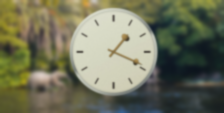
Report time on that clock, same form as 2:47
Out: 1:19
